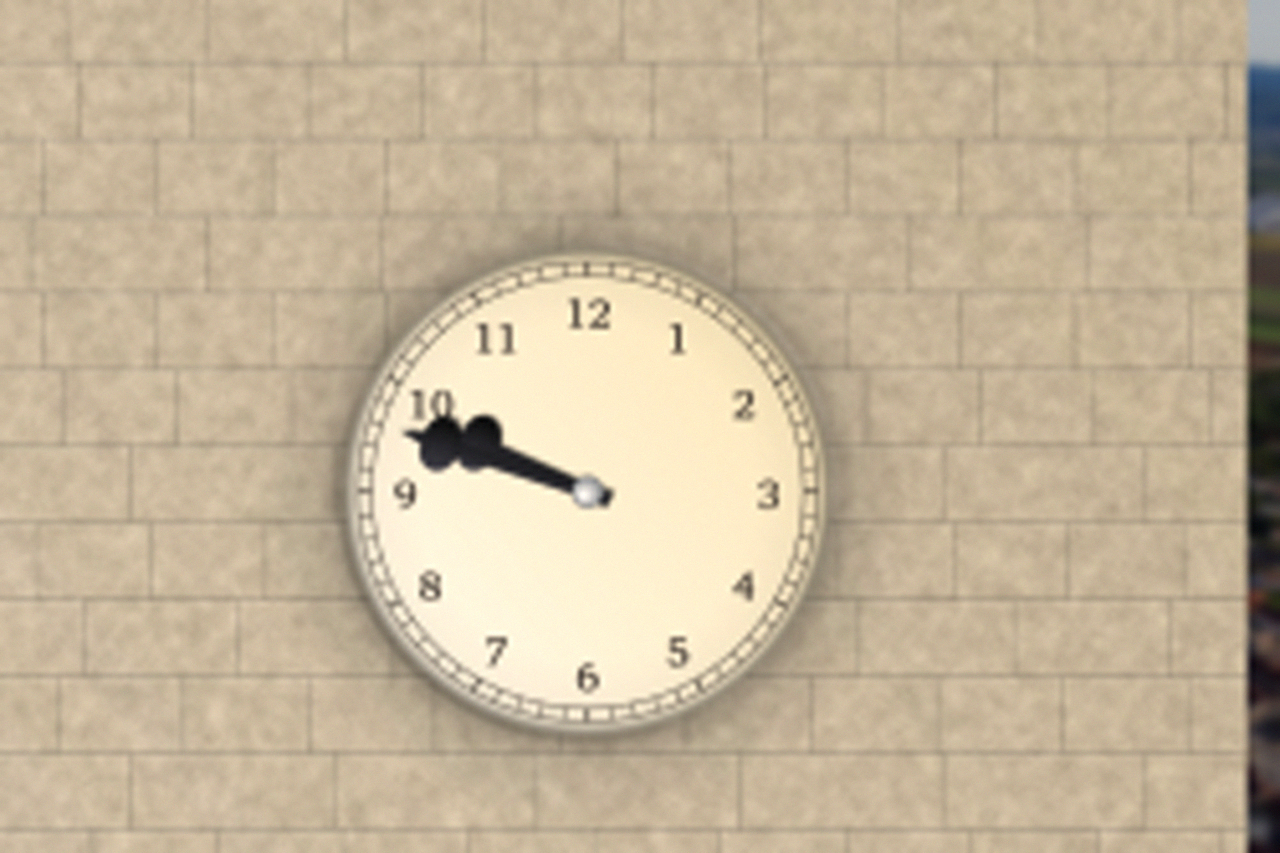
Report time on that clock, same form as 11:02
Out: 9:48
